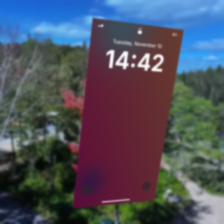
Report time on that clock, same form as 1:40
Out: 14:42
